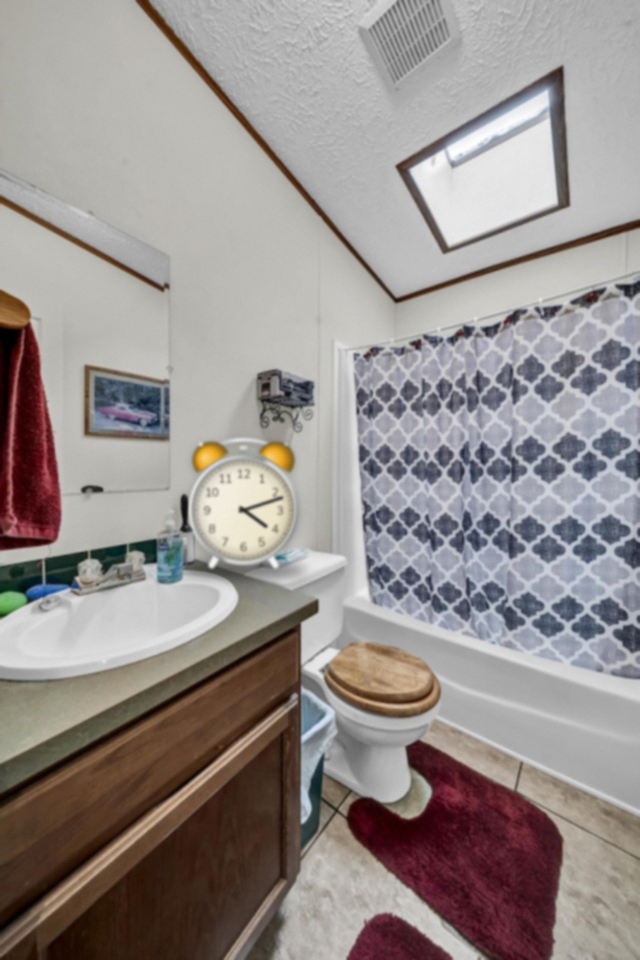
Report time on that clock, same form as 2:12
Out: 4:12
